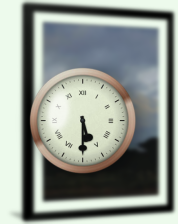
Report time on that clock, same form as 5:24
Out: 5:30
